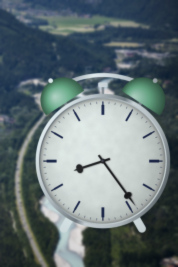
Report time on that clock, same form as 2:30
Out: 8:24
